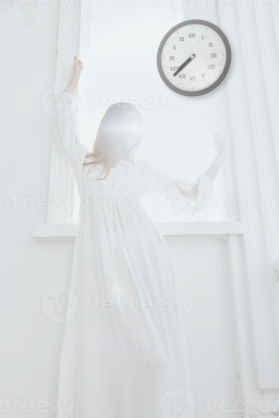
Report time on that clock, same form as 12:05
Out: 7:38
